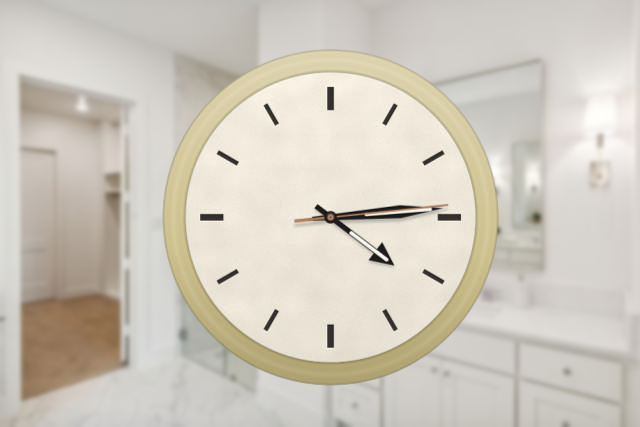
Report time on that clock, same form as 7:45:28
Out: 4:14:14
